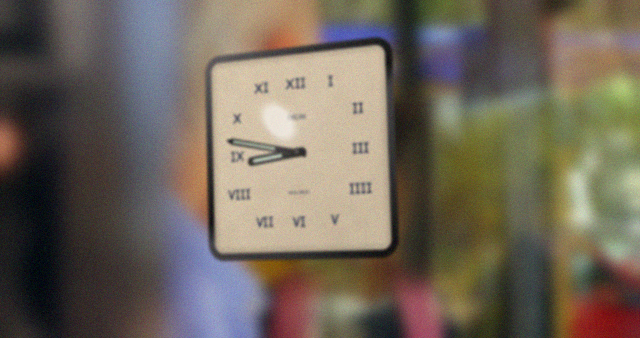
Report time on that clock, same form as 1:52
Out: 8:47
